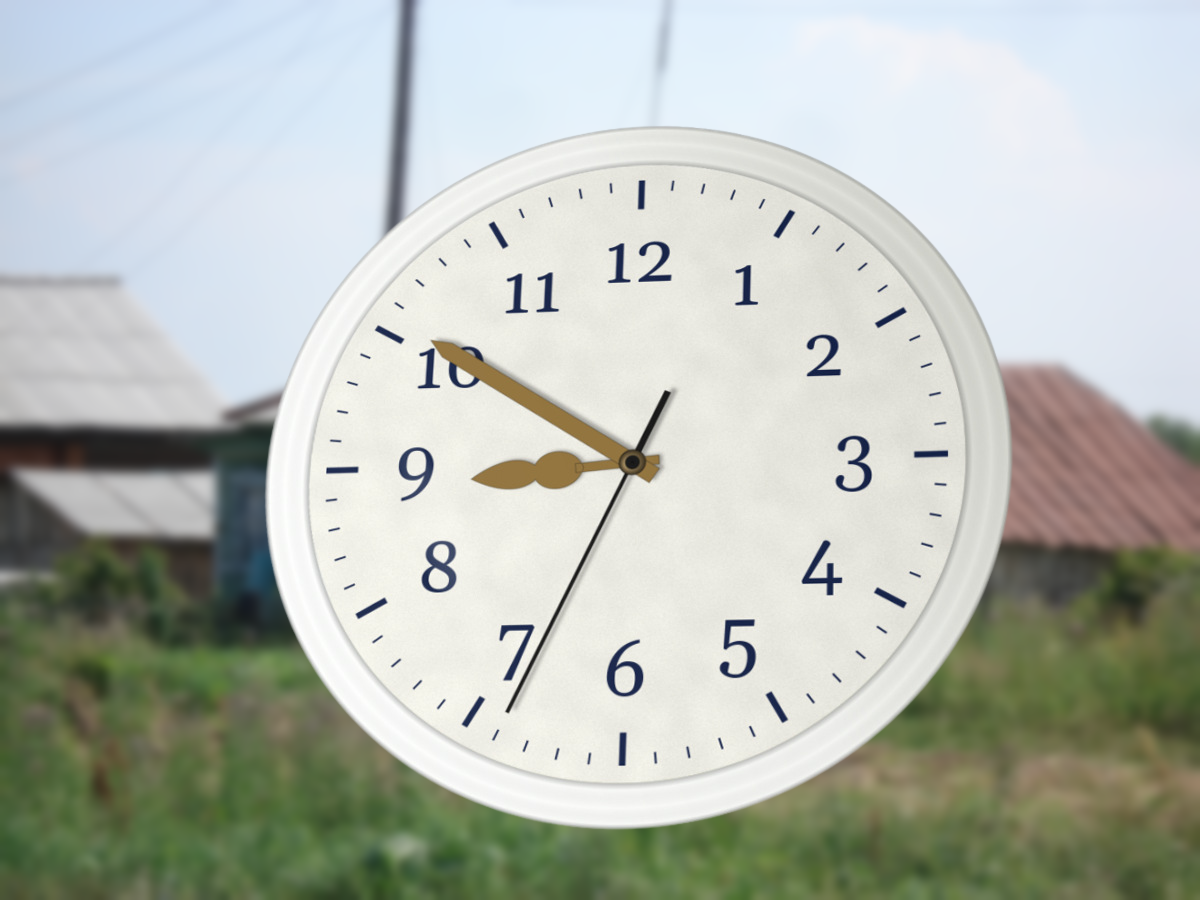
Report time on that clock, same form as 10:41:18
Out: 8:50:34
